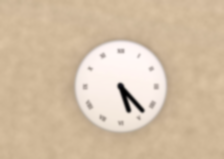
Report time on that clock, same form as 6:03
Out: 5:23
